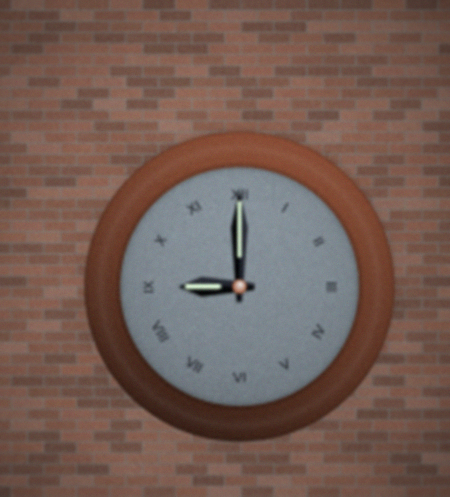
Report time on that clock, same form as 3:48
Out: 9:00
